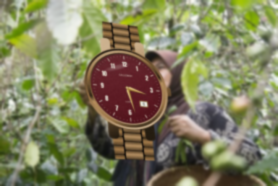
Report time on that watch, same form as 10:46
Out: 3:28
